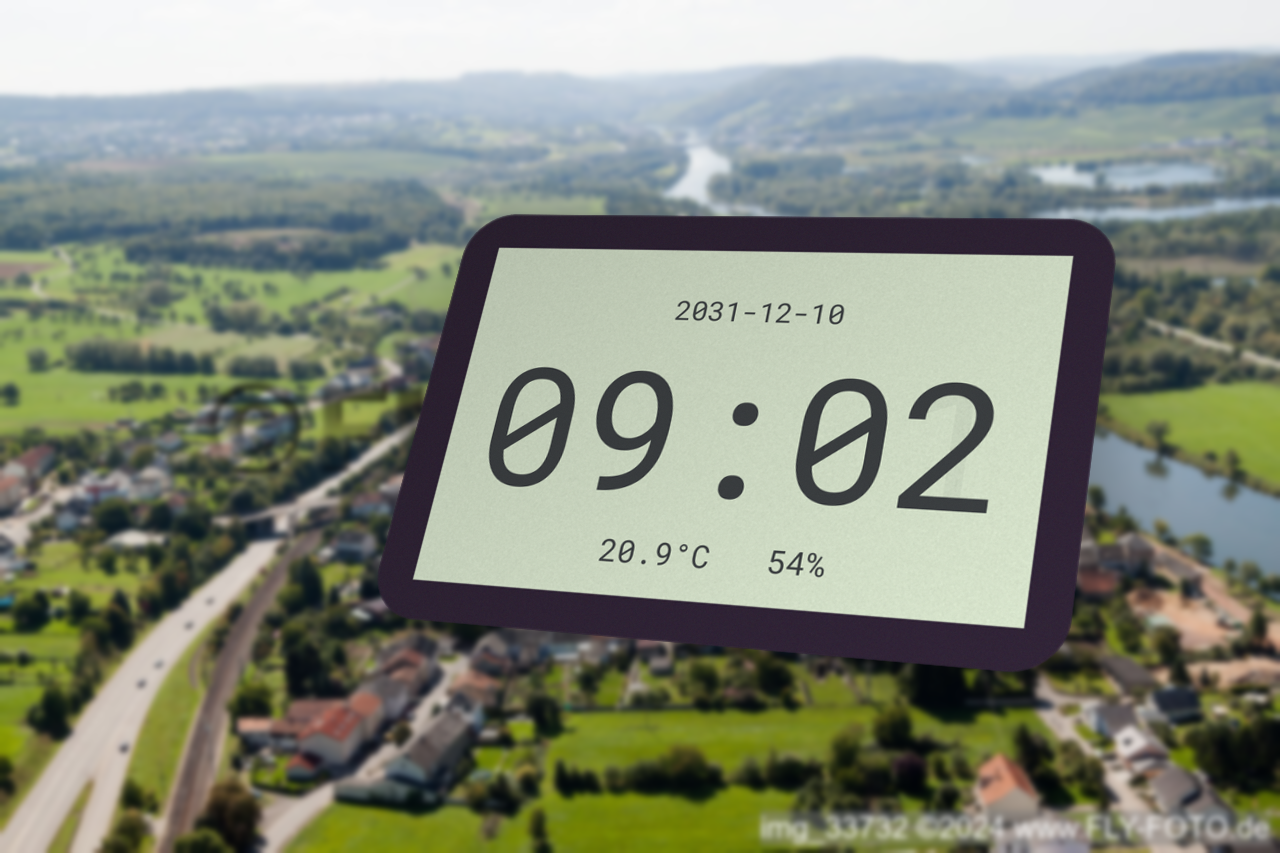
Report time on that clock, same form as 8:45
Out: 9:02
